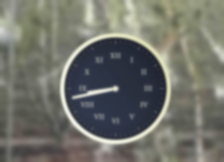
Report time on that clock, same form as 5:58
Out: 8:43
